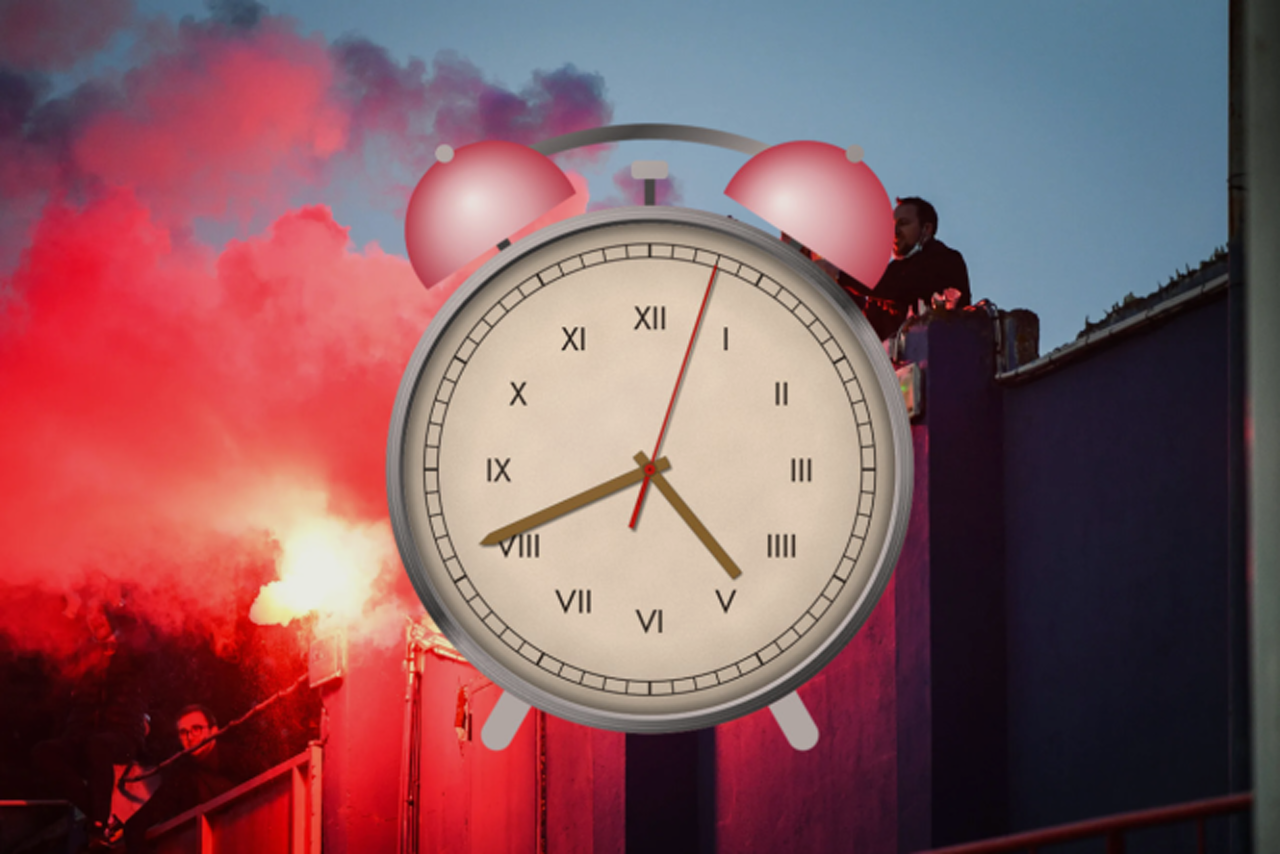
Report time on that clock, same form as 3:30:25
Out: 4:41:03
